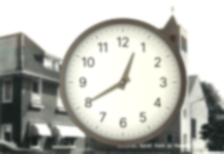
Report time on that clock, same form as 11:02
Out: 12:40
